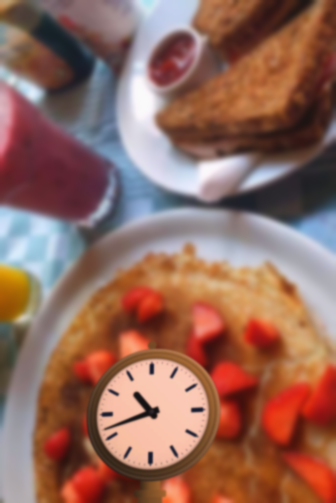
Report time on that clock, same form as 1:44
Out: 10:42
